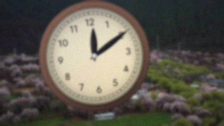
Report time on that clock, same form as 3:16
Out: 12:10
